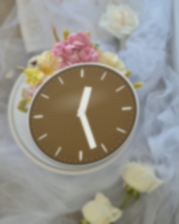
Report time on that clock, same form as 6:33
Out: 12:27
